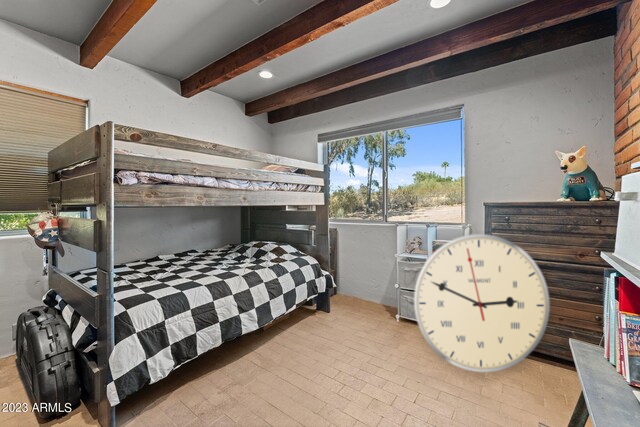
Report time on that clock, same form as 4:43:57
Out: 2:48:58
